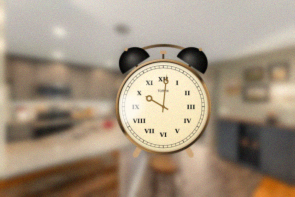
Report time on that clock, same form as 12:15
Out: 10:01
